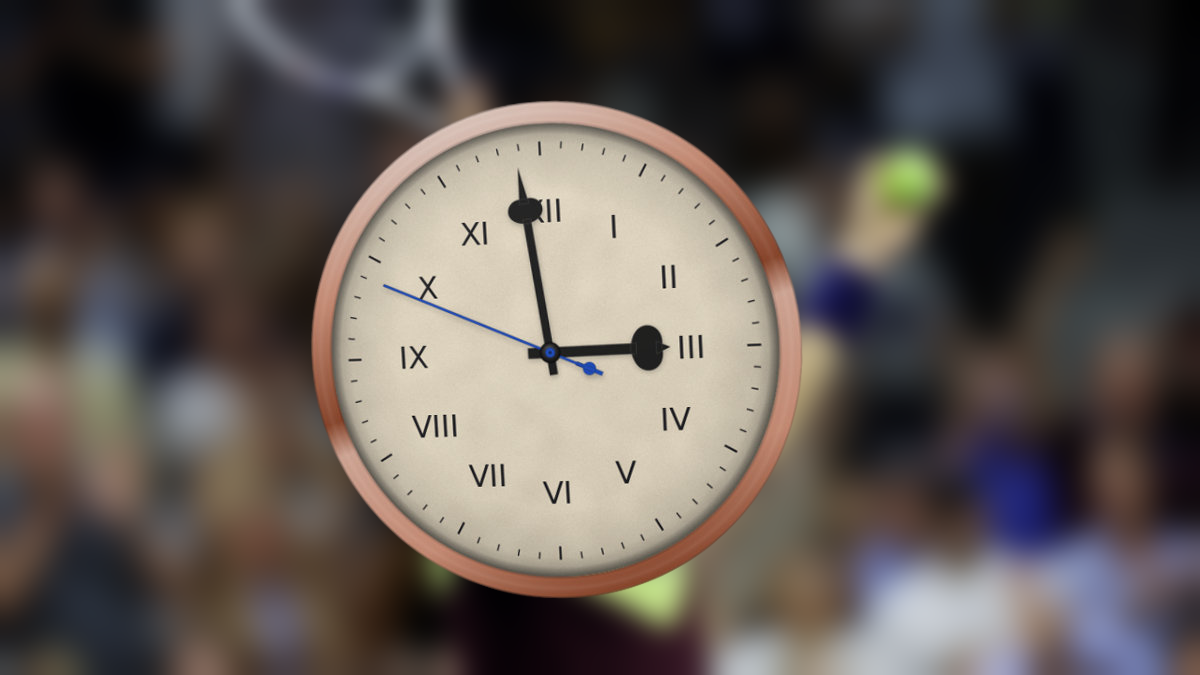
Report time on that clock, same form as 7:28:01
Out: 2:58:49
